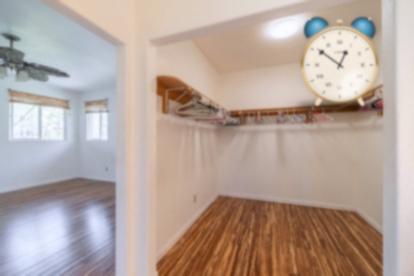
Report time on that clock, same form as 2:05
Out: 12:51
